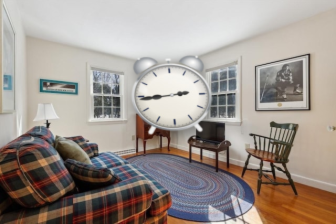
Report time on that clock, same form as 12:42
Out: 2:44
